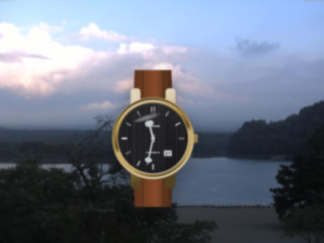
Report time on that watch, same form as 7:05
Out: 11:32
